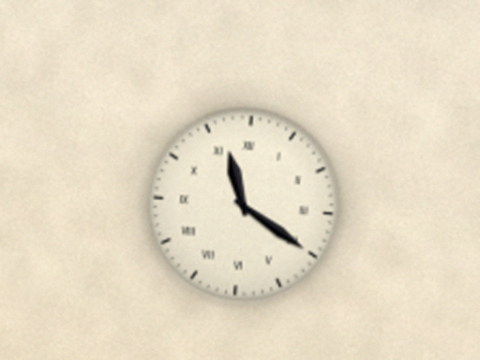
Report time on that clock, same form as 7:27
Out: 11:20
